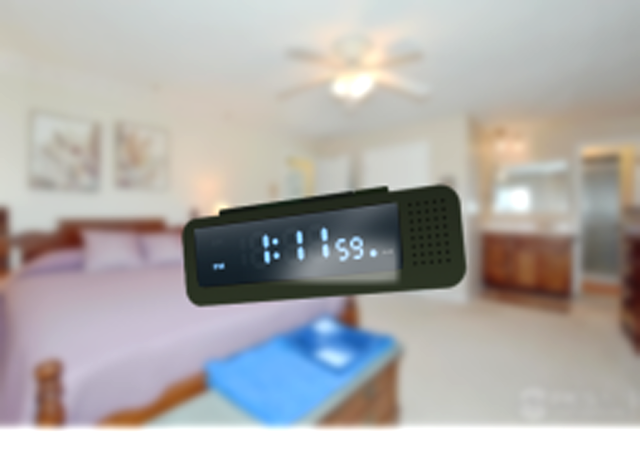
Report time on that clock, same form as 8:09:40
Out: 1:11:59
